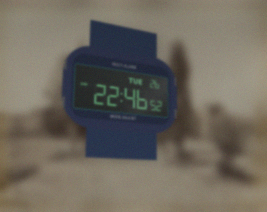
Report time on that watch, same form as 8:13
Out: 22:46
